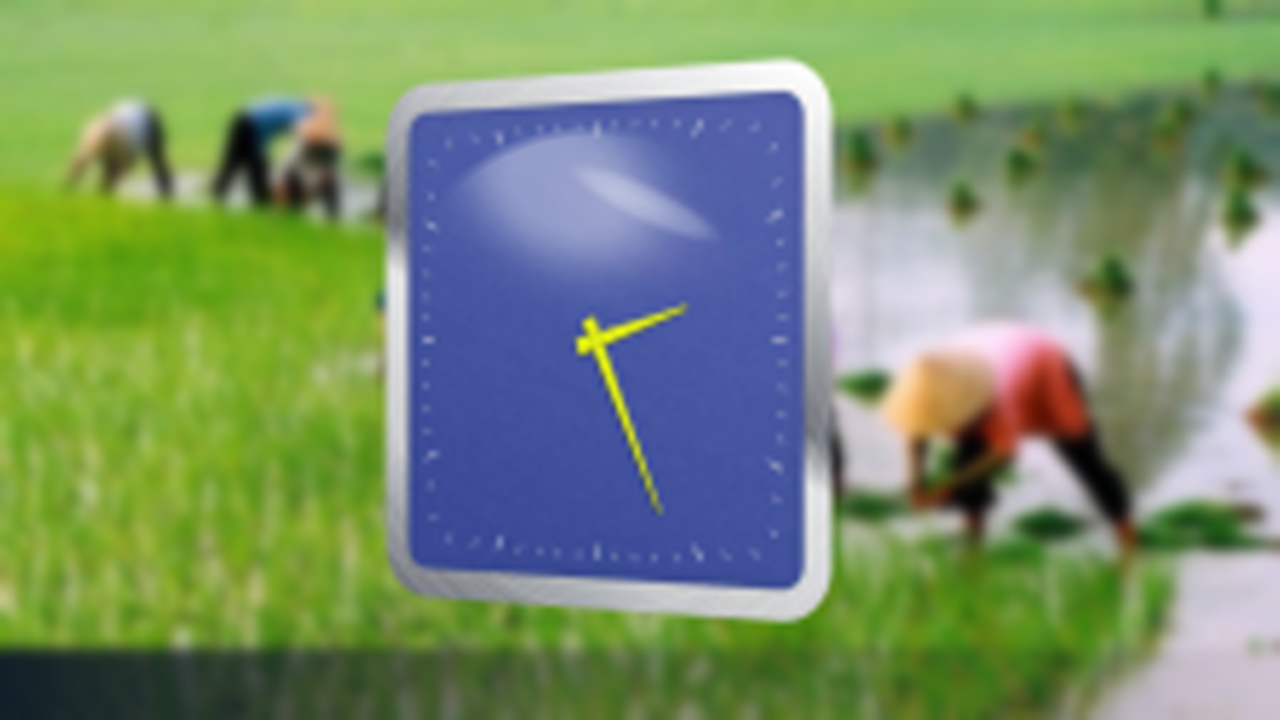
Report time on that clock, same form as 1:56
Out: 2:26
